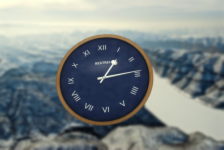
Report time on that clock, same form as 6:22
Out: 1:14
